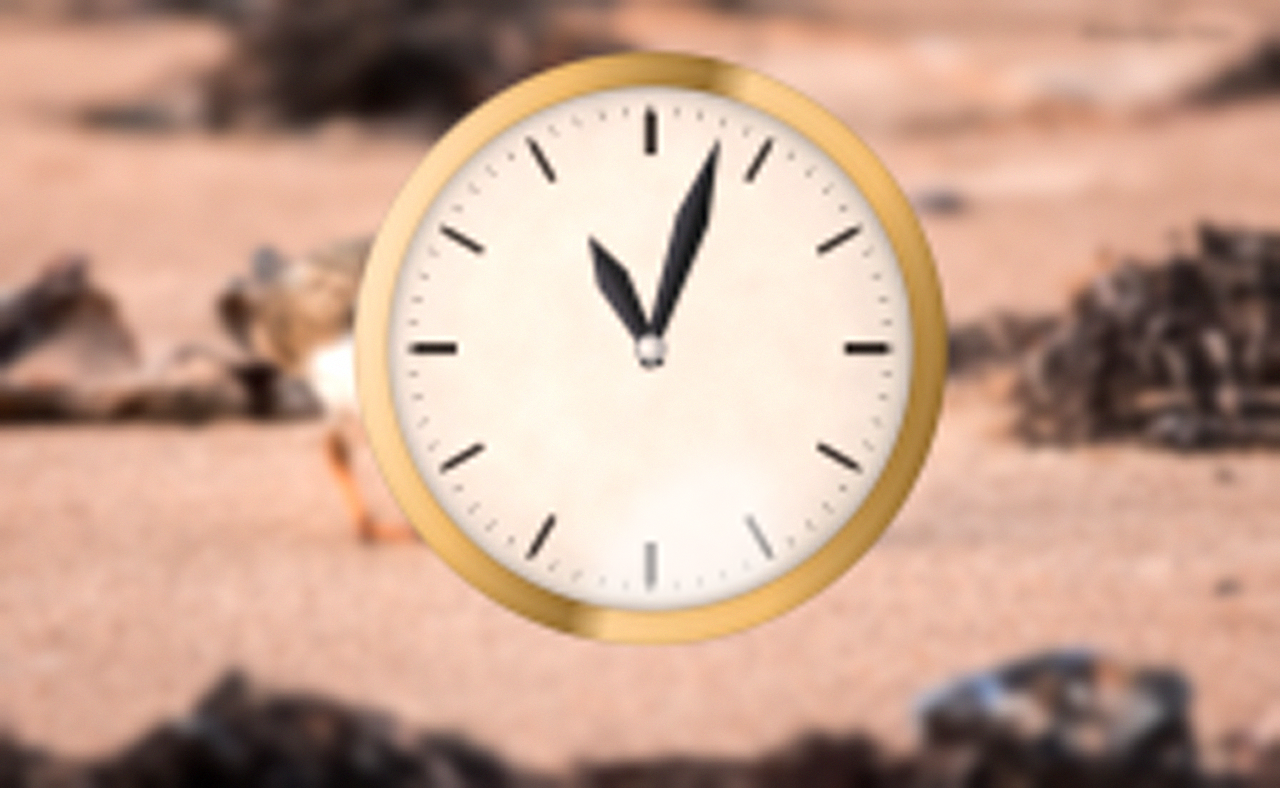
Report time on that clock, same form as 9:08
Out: 11:03
